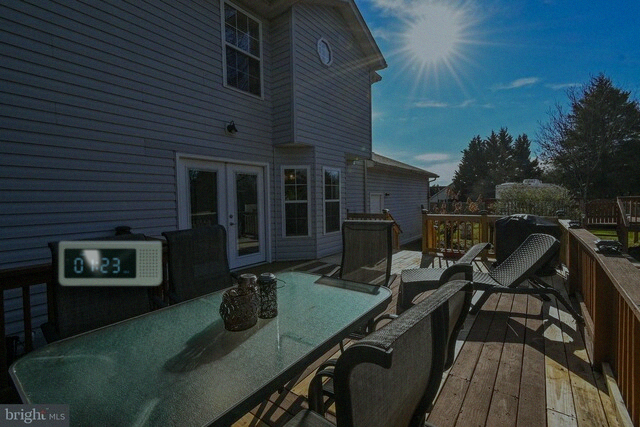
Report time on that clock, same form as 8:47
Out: 1:23
